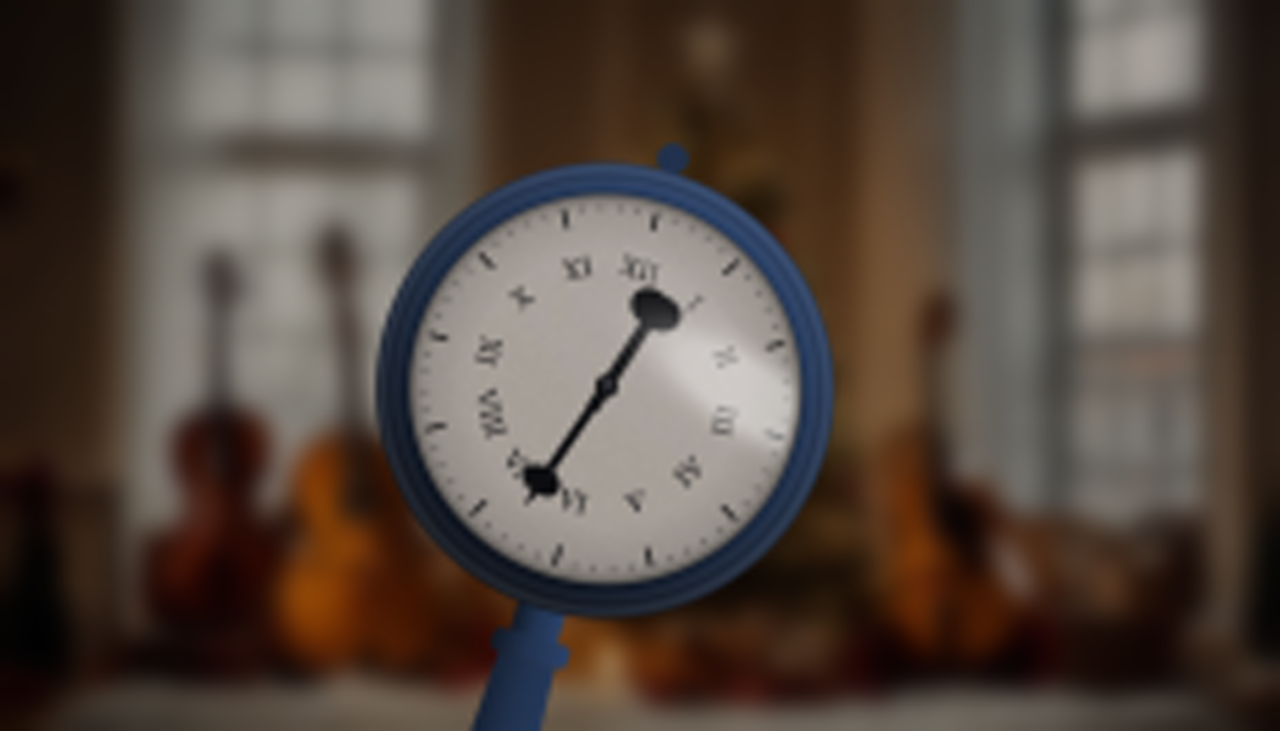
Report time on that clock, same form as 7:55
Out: 12:33
